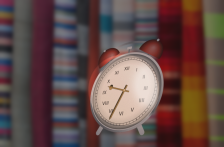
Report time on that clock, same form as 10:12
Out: 9:34
